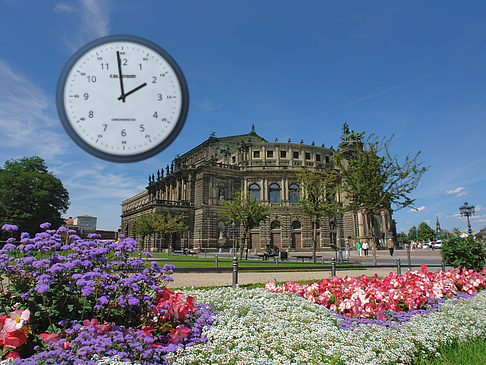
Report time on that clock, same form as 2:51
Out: 1:59
